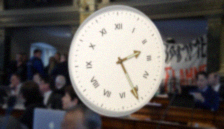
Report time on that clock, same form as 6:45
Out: 2:26
